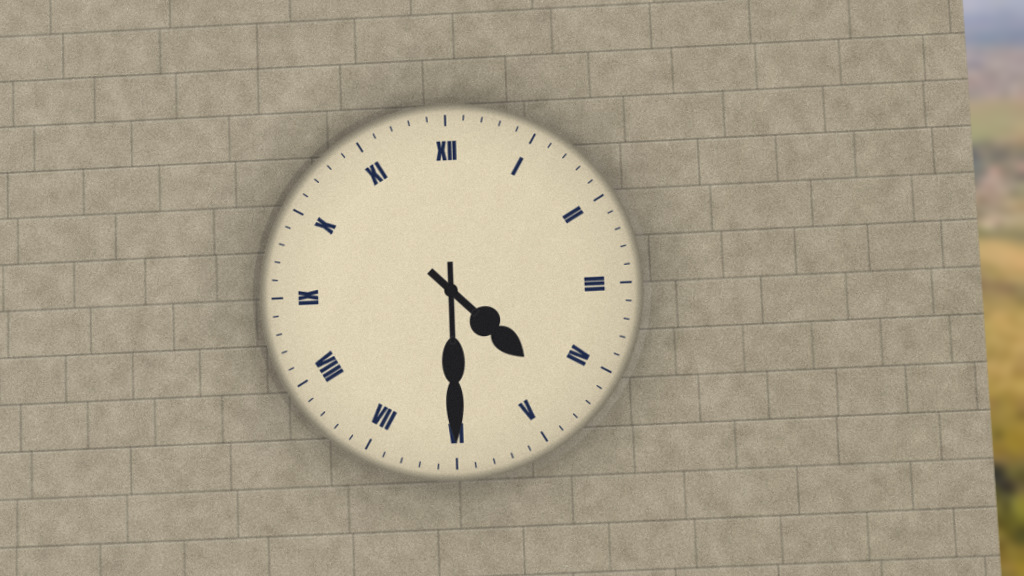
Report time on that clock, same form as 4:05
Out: 4:30
